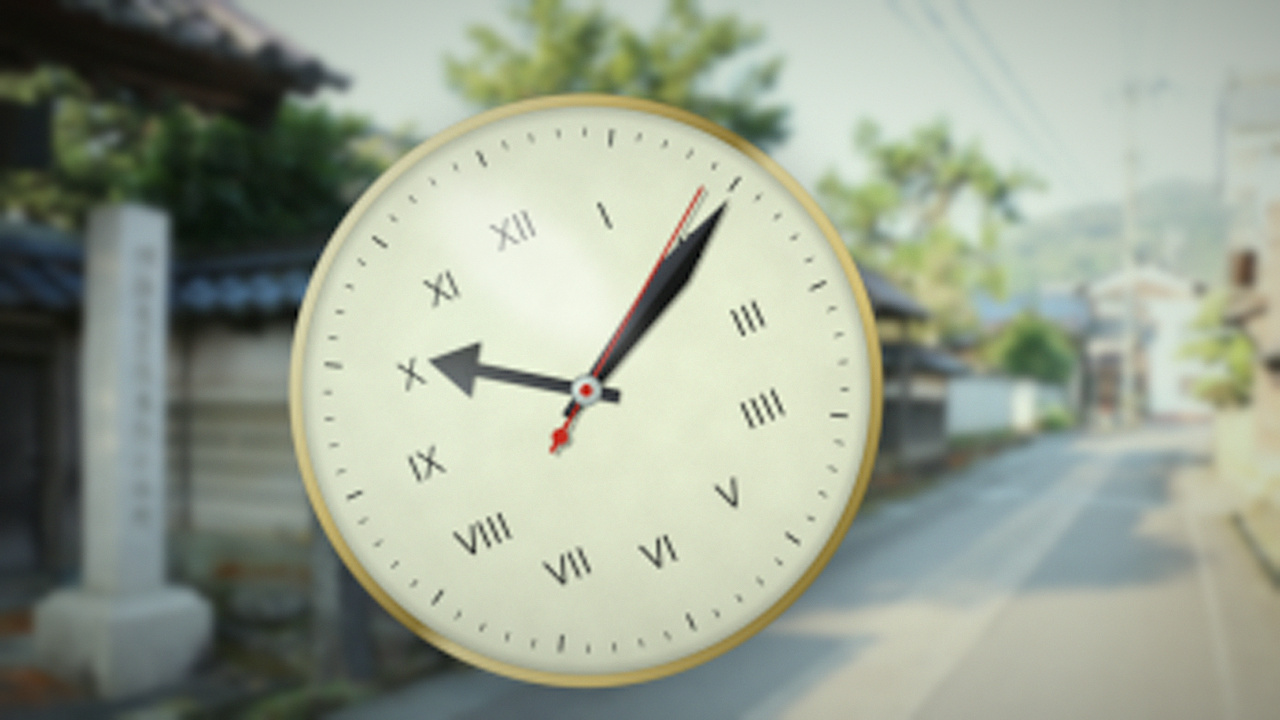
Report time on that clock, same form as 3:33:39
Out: 10:10:09
